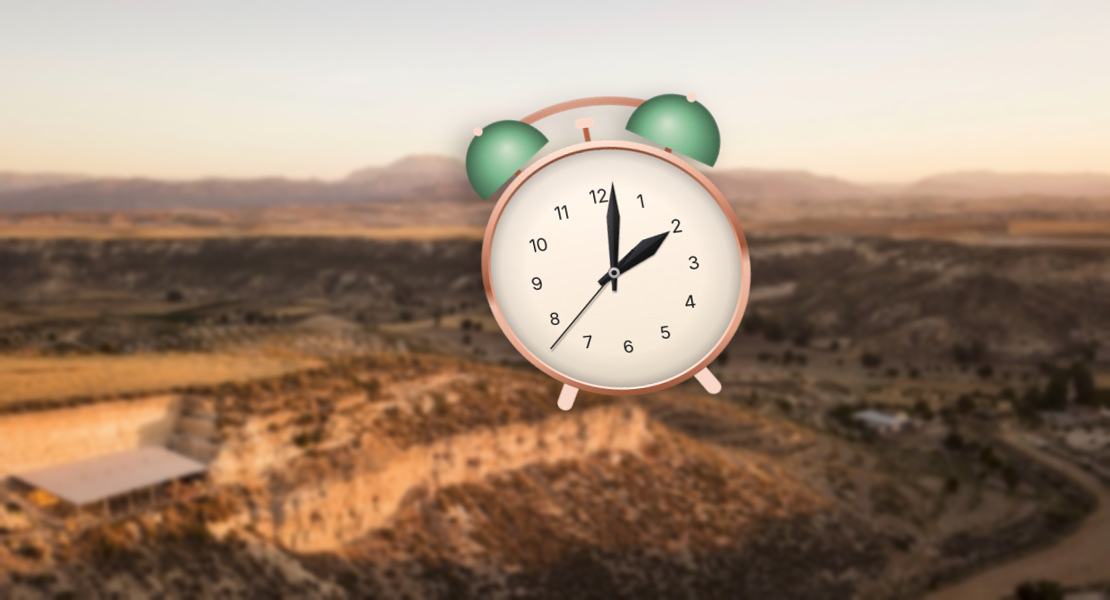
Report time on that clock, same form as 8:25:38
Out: 2:01:38
